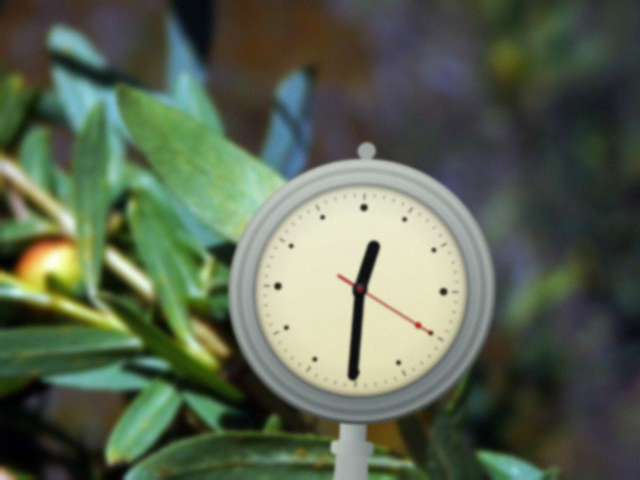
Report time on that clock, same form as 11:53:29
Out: 12:30:20
